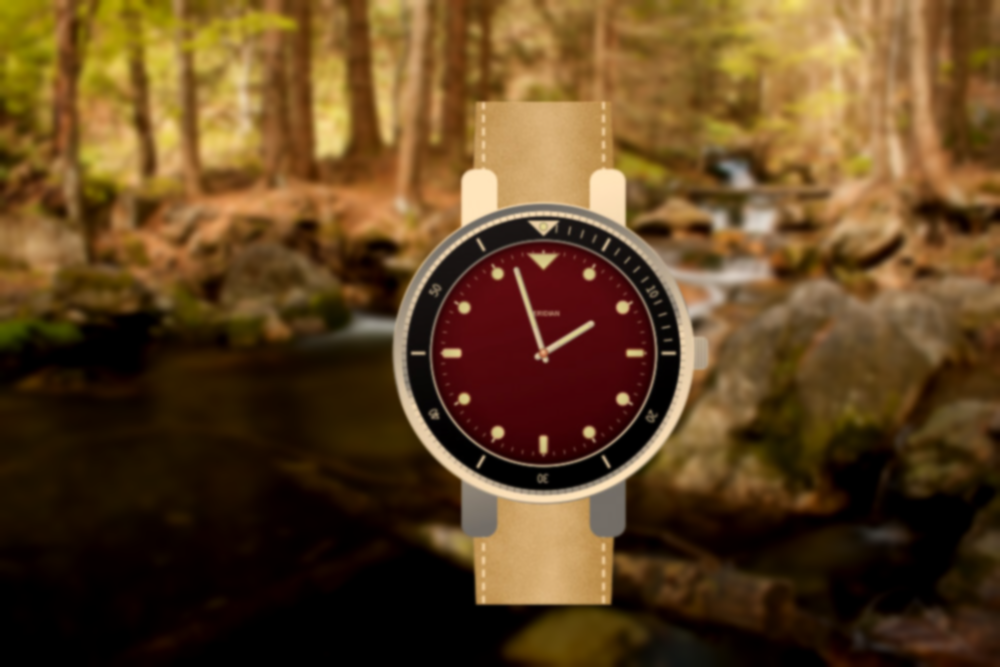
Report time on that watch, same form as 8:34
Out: 1:57
